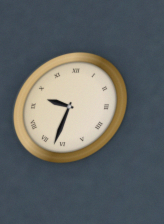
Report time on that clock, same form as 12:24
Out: 9:32
